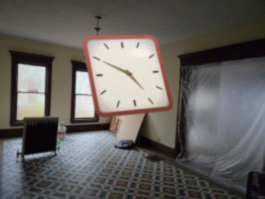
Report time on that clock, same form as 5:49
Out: 4:50
